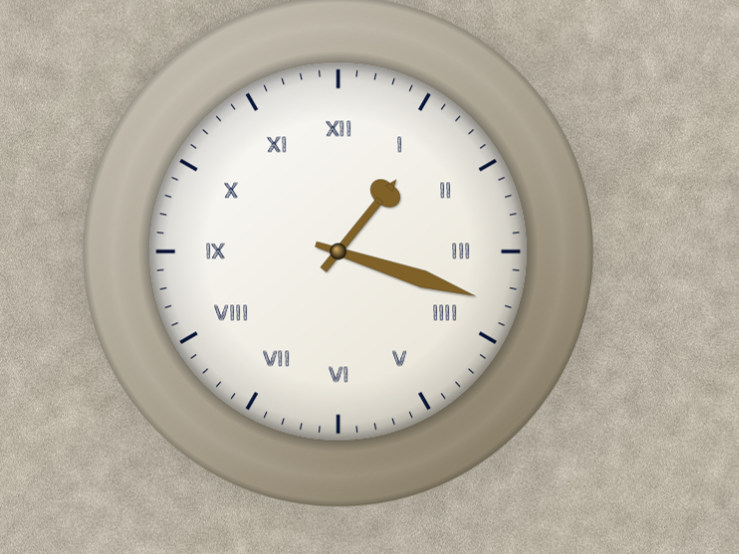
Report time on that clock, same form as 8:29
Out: 1:18
